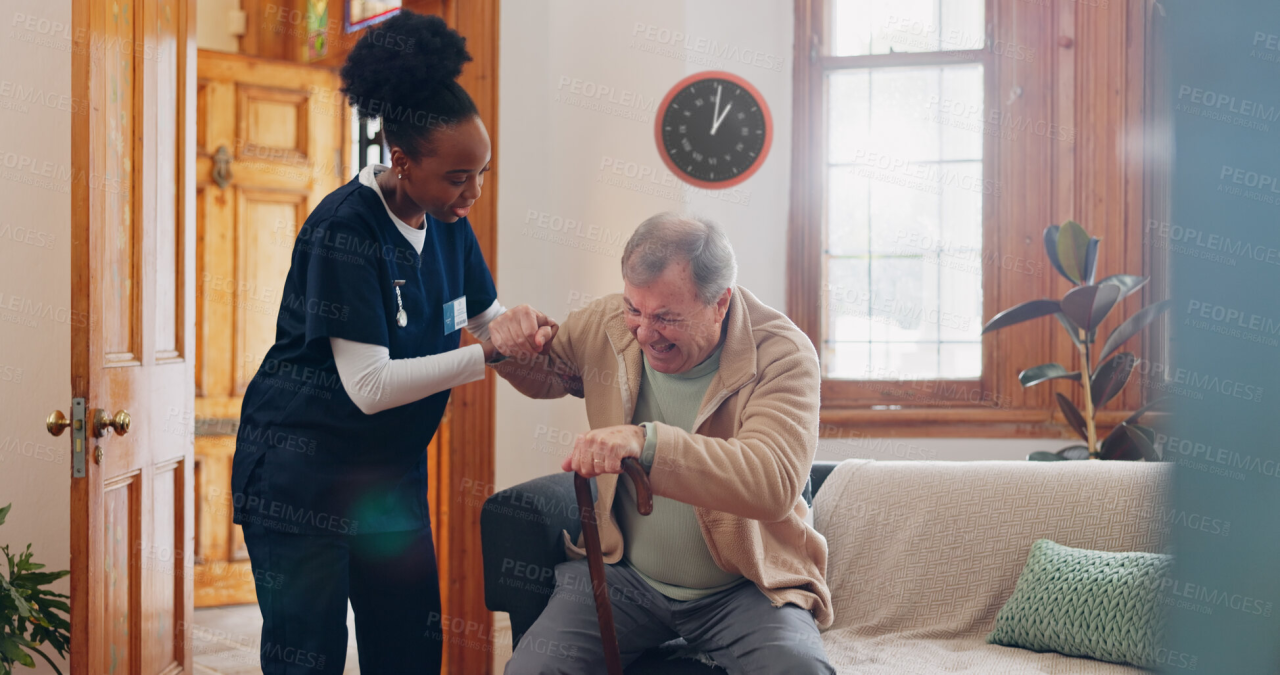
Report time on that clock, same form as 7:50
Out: 1:01
